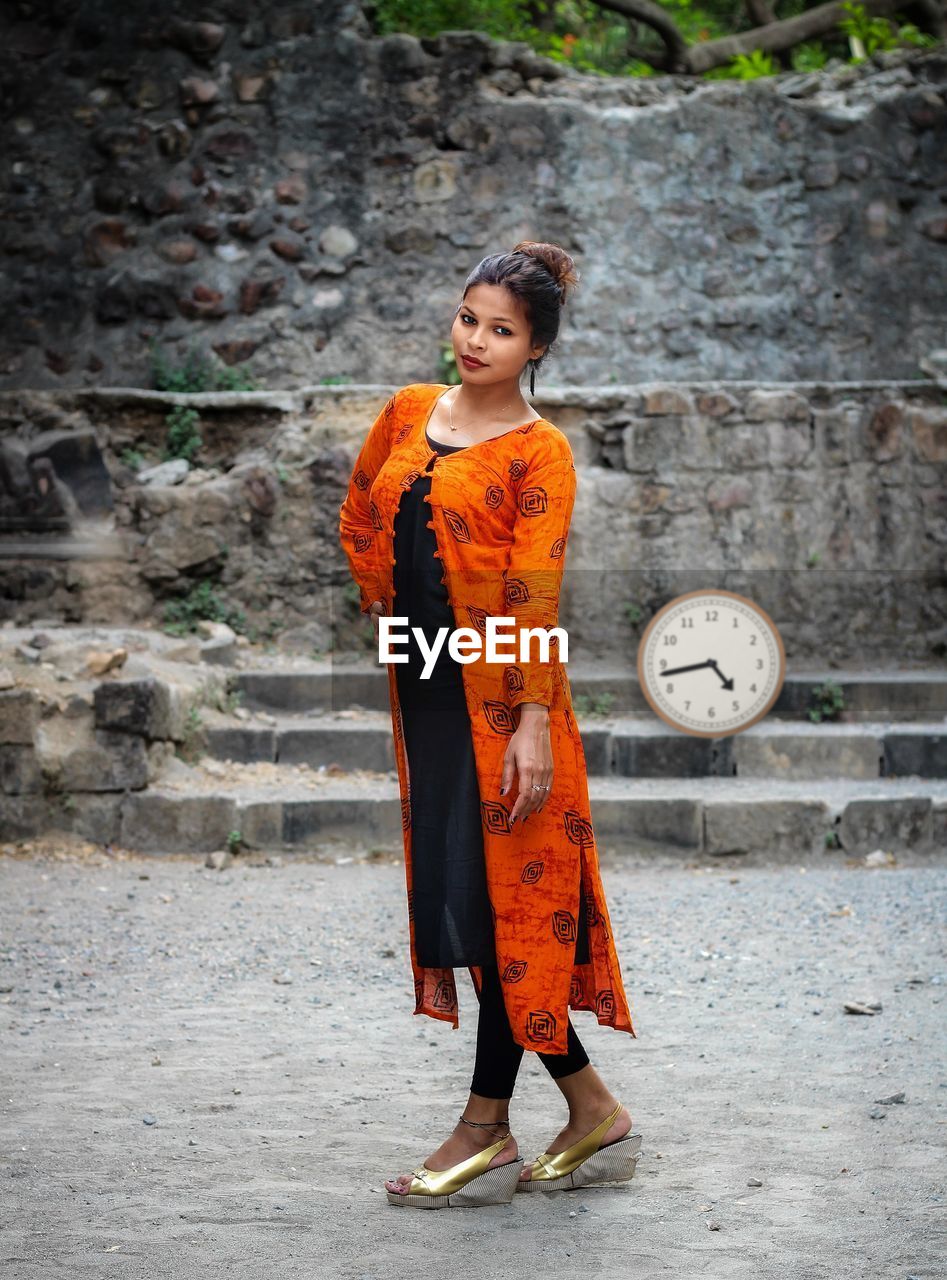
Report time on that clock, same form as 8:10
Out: 4:43
